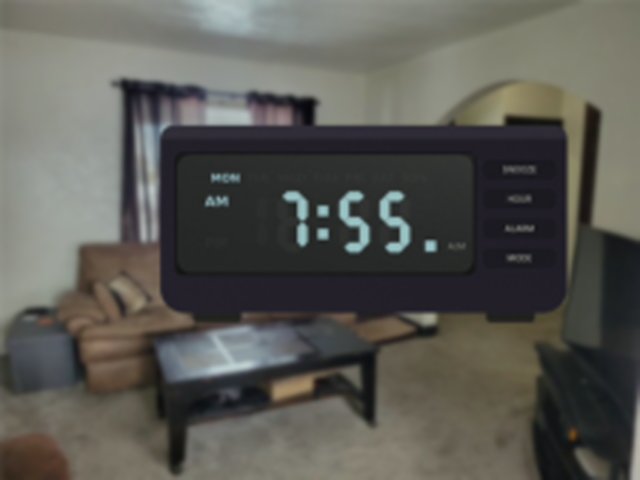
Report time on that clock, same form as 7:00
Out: 7:55
